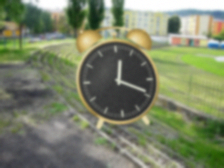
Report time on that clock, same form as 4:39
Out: 12:19
